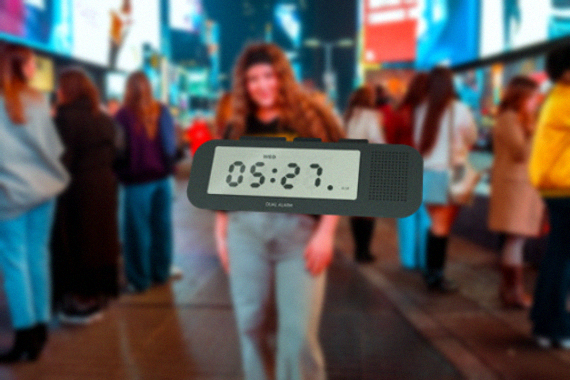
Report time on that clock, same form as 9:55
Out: 5:27
